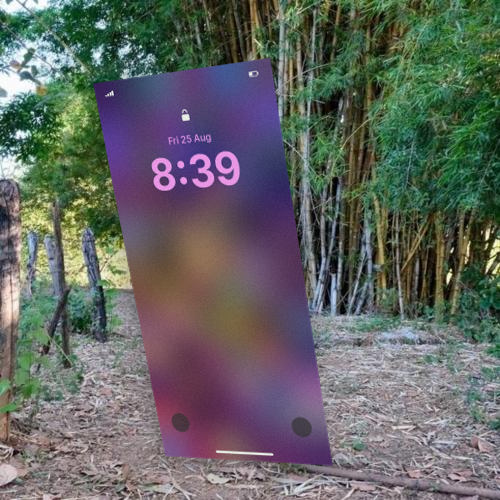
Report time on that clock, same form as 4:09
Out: 8:39
